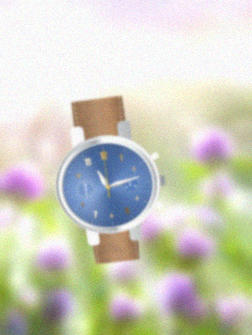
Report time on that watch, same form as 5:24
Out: 11:13
